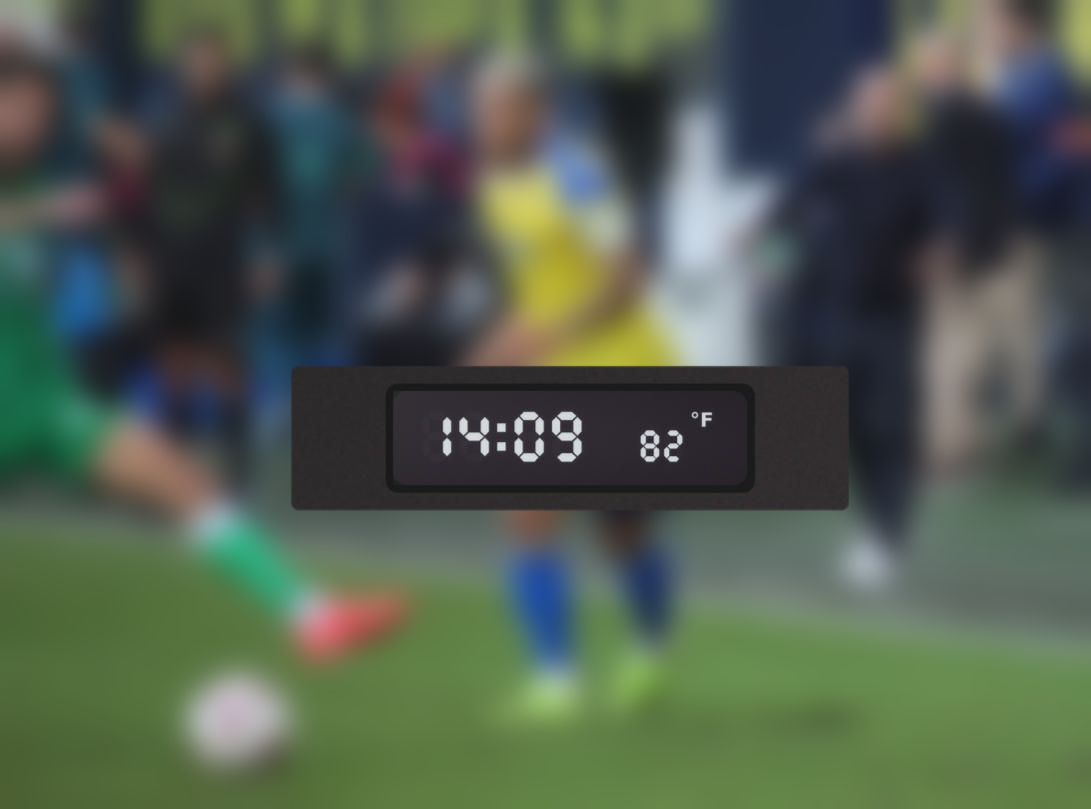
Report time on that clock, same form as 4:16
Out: 14:09
